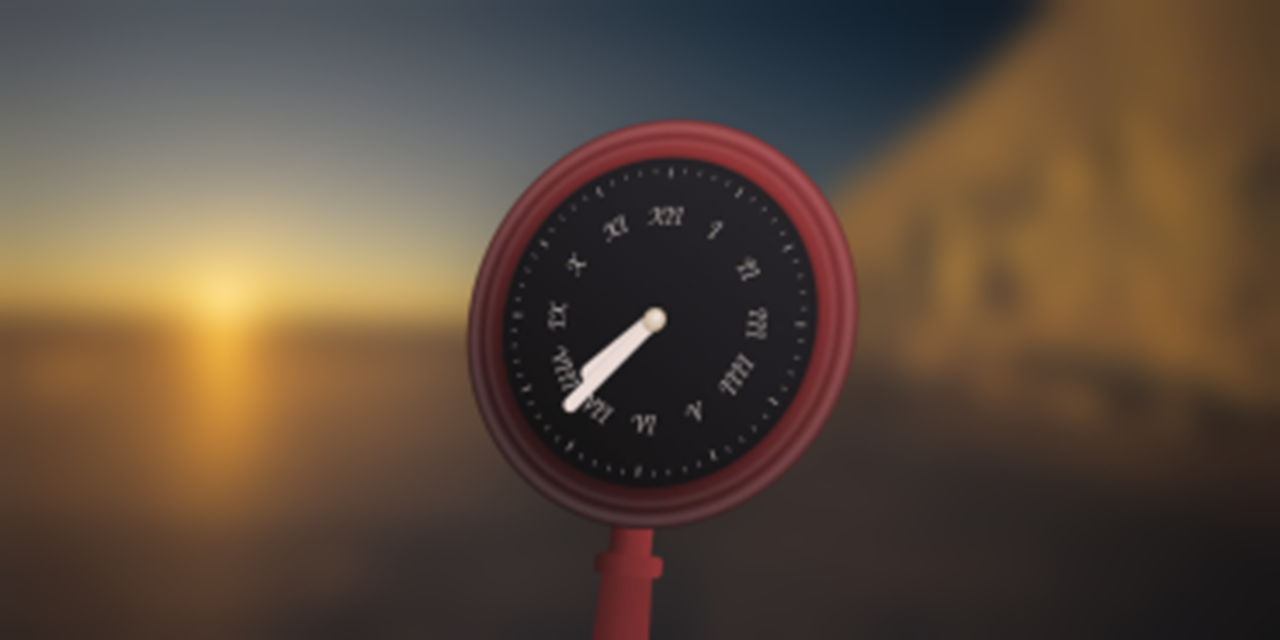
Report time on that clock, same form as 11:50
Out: 7:37
